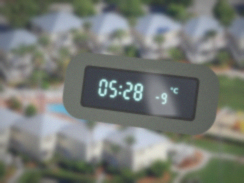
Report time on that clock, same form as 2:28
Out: 5:28
